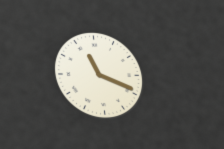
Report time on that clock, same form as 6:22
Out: 11:19
